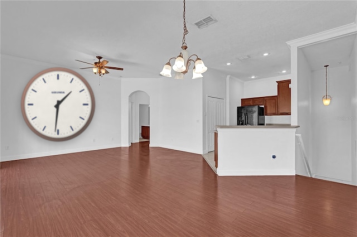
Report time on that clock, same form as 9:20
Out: 1:31
